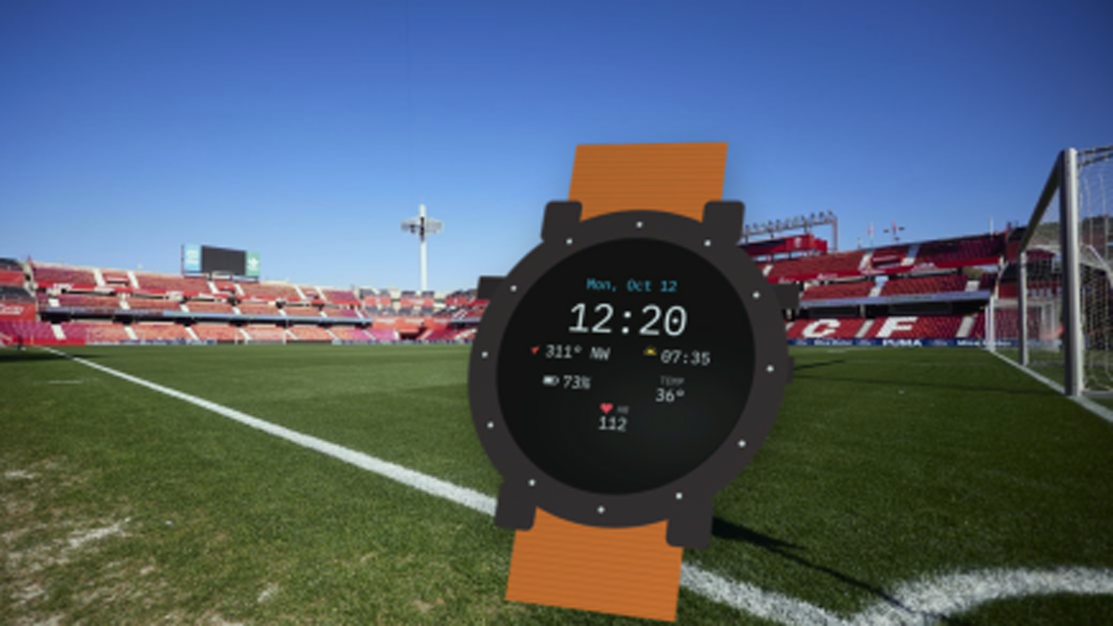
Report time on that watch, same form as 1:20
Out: 12:20
